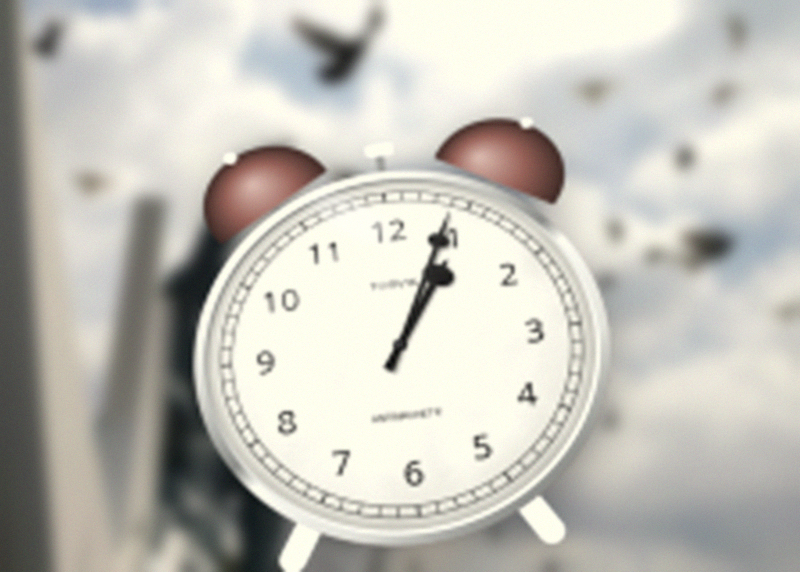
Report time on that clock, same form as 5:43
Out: 1:04
